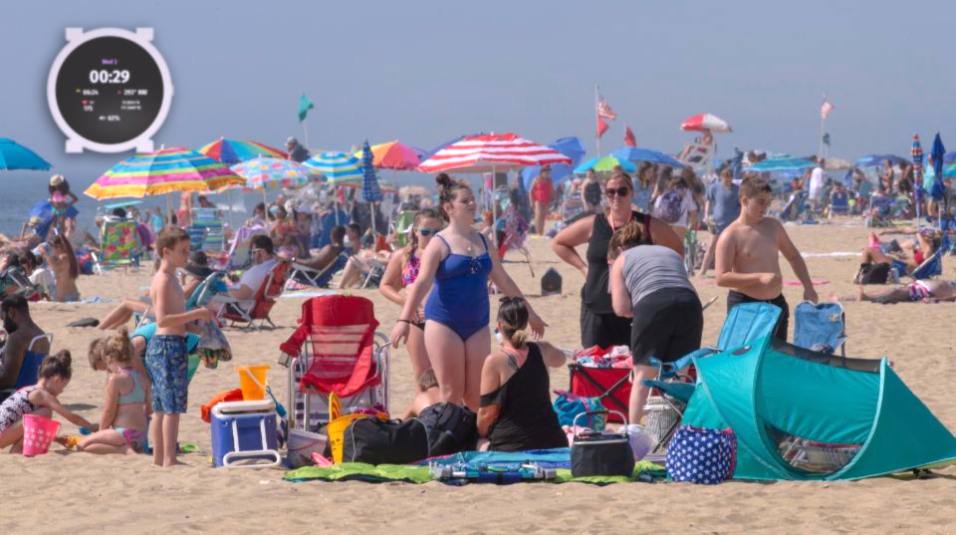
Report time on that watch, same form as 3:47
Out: 0:29
